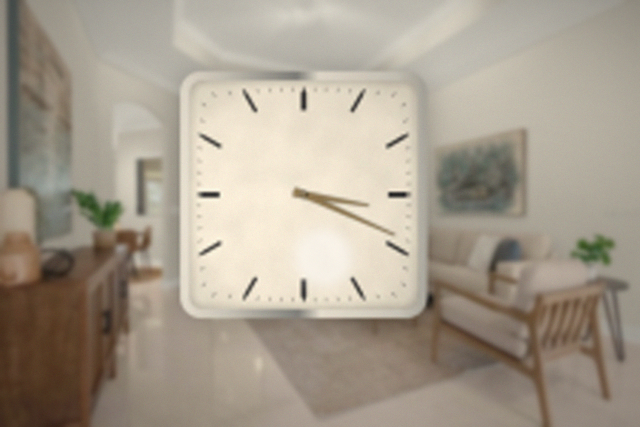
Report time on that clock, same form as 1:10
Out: 3:19
